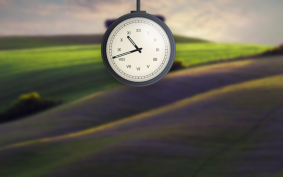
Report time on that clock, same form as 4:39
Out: 10:42
